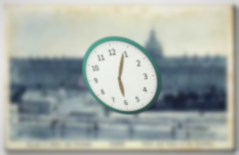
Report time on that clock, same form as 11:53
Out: 6:04
